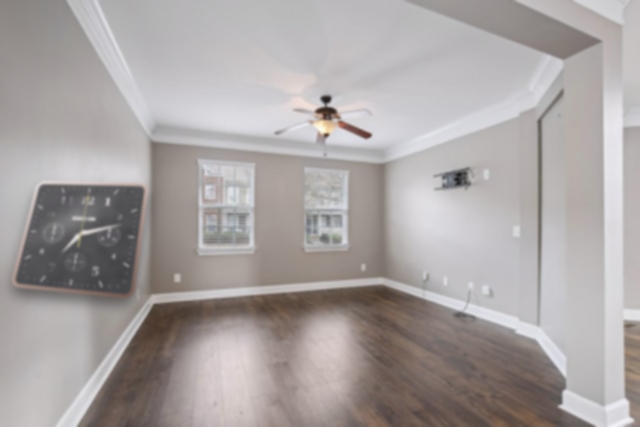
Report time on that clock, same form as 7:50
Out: 7:12
